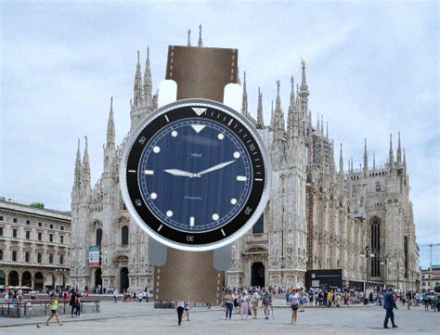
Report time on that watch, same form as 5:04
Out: 9:11
